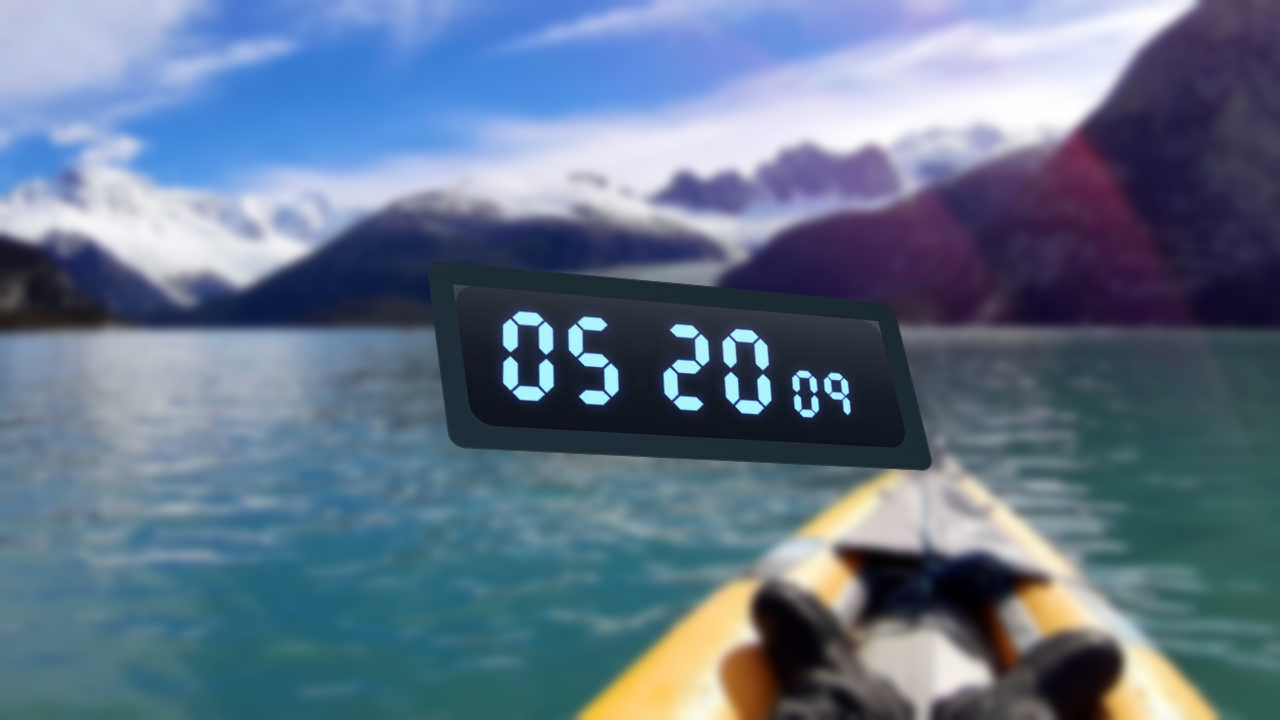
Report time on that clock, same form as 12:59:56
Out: 5:20:09
